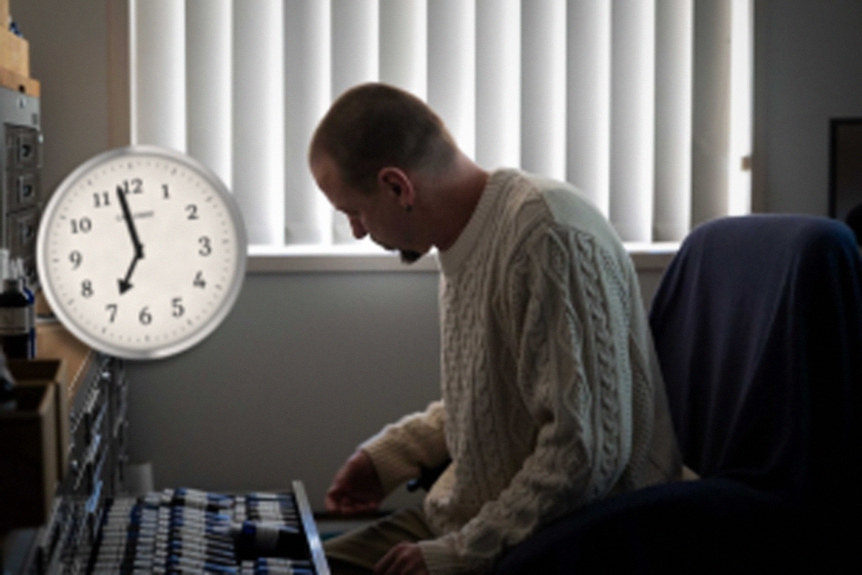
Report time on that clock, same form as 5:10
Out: 6:58
